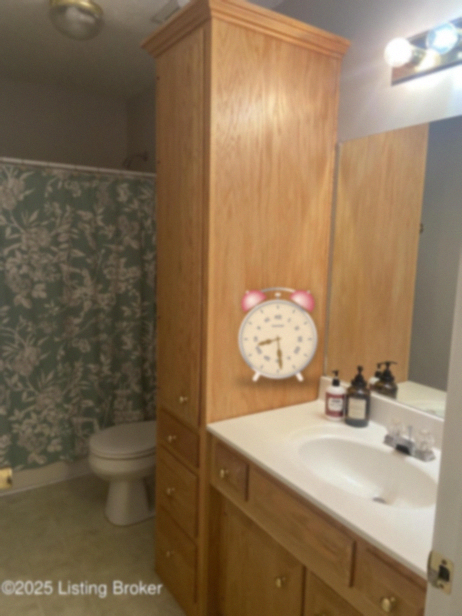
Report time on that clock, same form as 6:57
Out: 8:29
